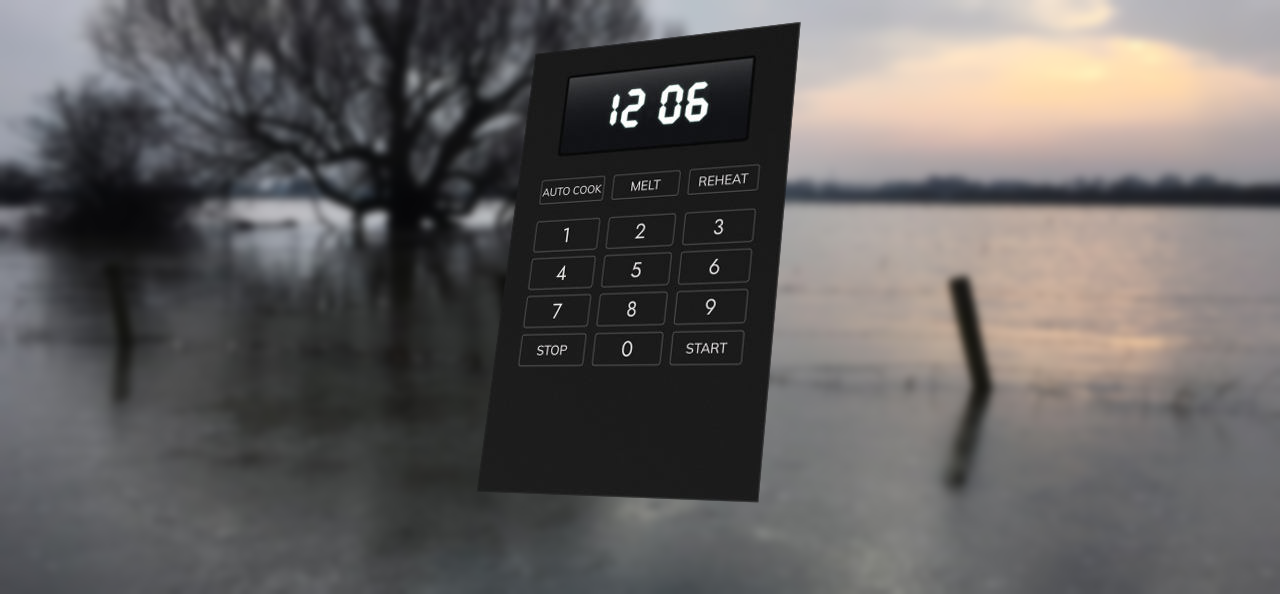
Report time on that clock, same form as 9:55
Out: 12:06
